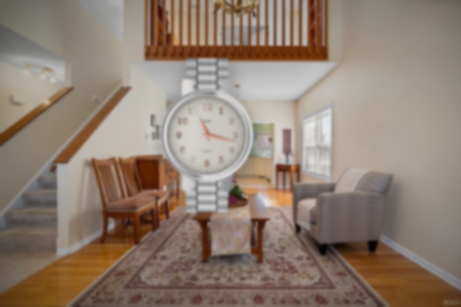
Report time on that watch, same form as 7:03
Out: 11:17
